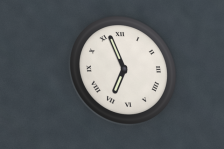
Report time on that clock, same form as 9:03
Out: 6:57
